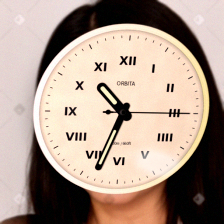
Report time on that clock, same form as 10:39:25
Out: 10:33:15
